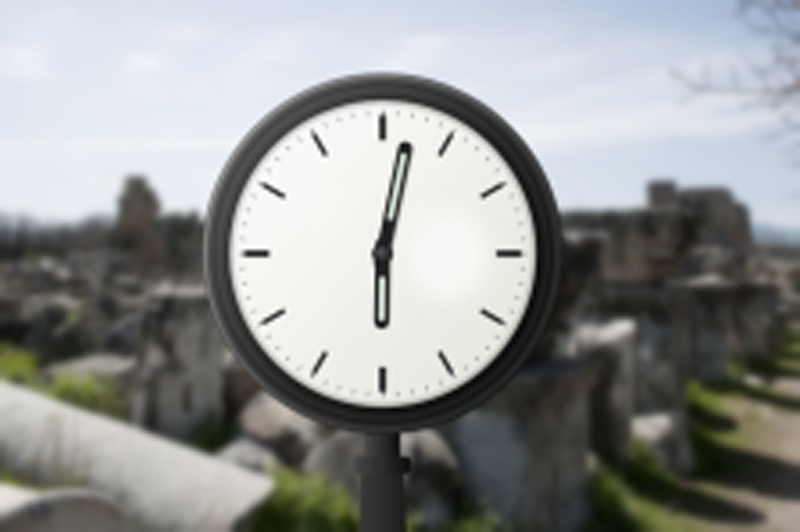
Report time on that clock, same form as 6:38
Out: 6:02
